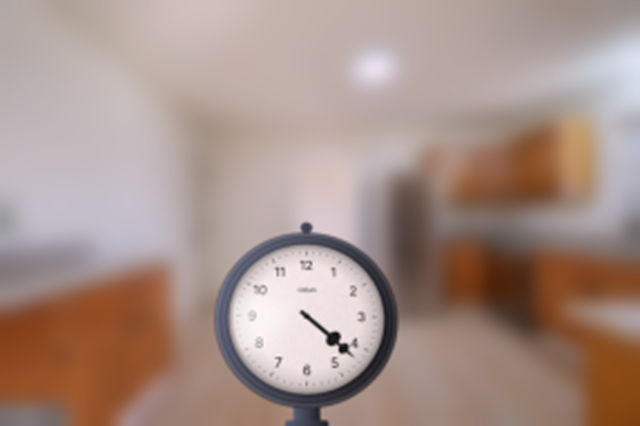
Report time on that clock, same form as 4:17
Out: 4:22
